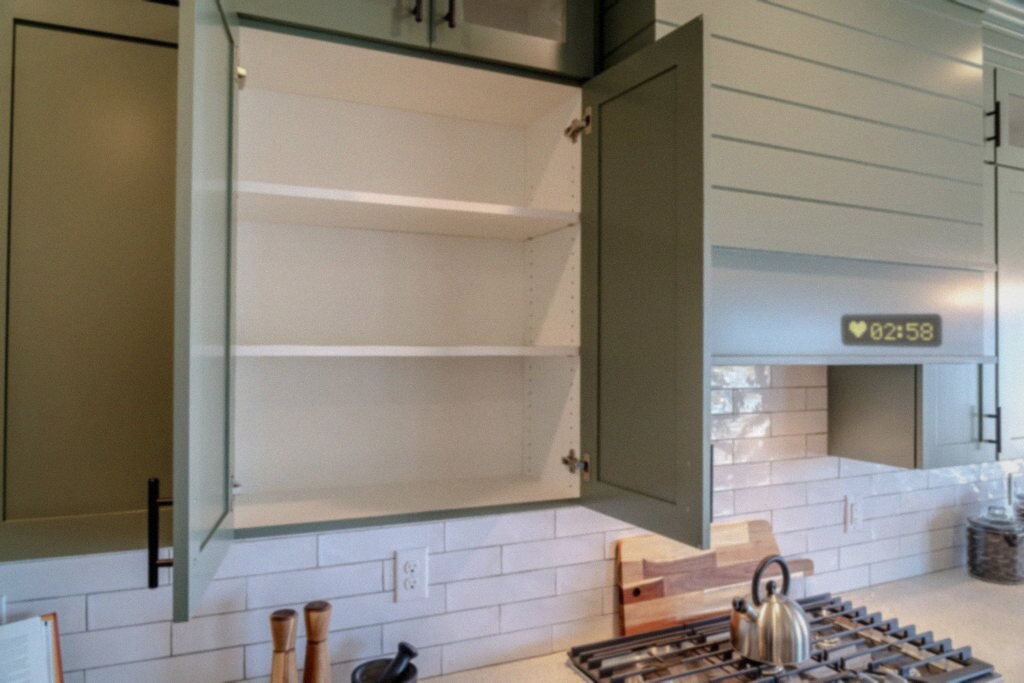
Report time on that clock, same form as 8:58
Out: 2:58
